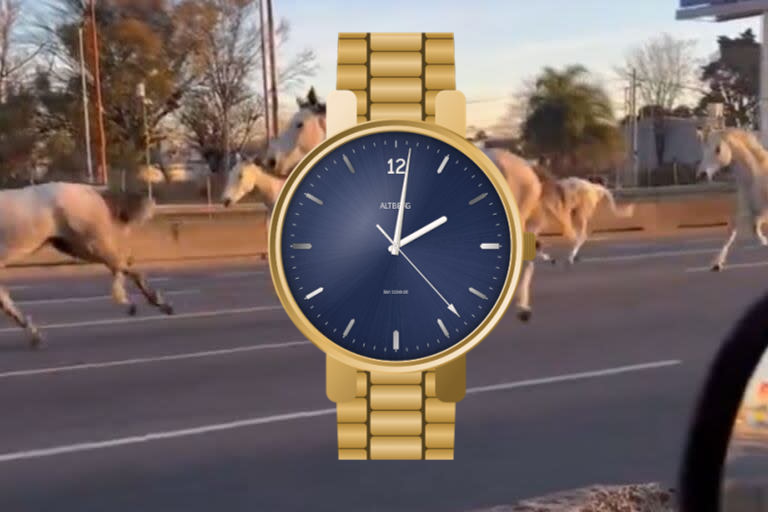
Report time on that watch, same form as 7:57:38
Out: 2:01:23
